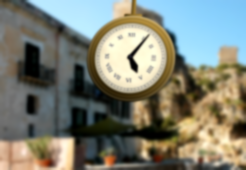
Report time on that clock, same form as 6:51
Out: 5:06
